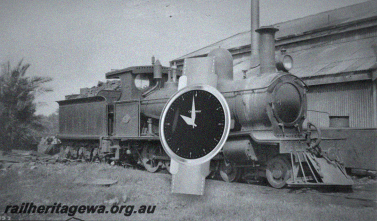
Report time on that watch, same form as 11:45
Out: 9:59
